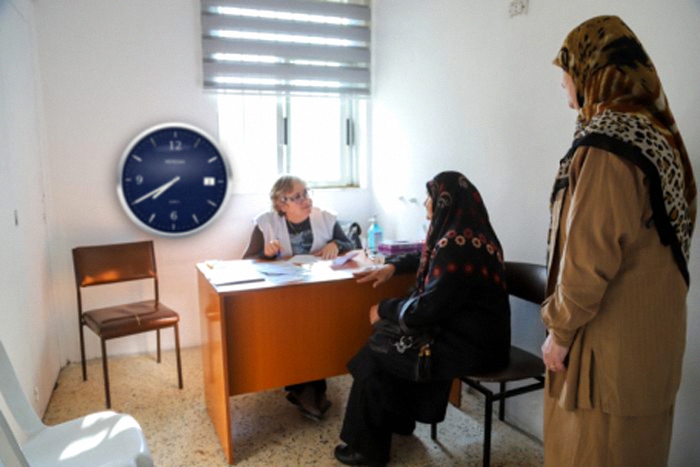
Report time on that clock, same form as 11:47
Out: 7:40
